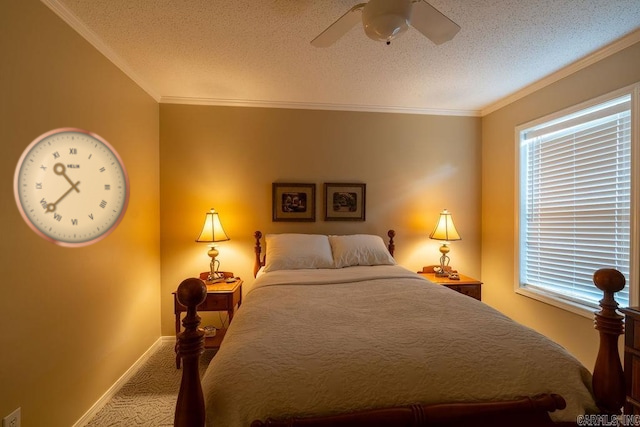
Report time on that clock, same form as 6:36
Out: 10:38
